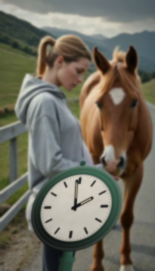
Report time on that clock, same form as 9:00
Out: 1:59
